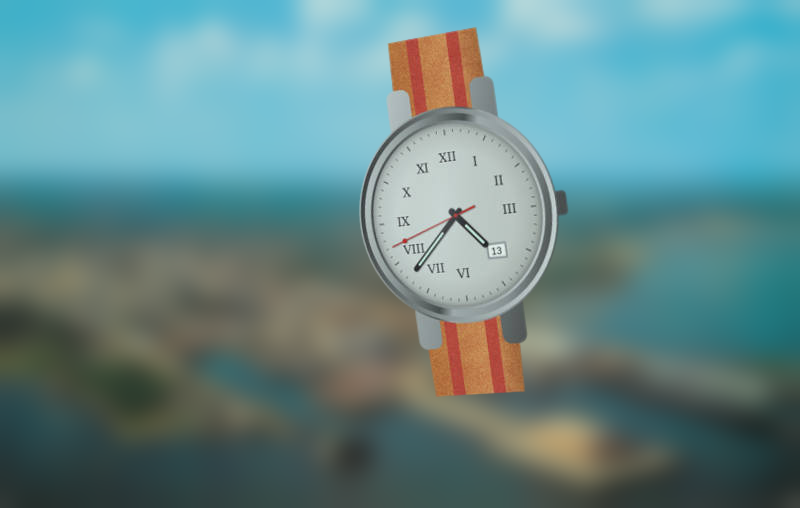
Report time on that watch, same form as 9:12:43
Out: 4:37:42
